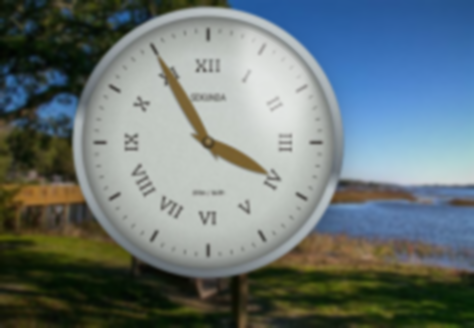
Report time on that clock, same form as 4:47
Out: 3:55
